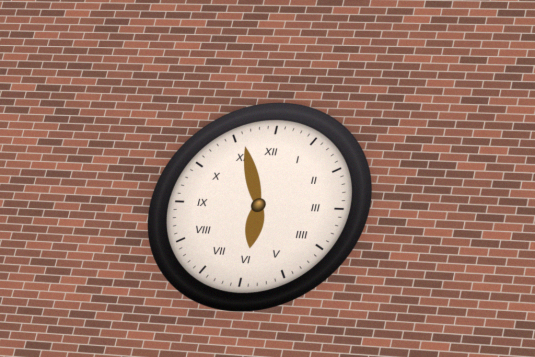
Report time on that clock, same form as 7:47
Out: 5:56
